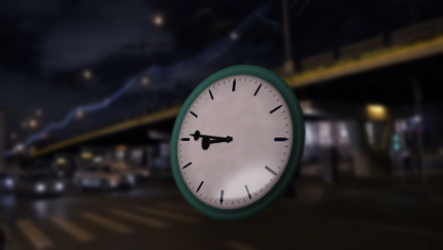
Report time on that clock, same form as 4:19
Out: 8:46
